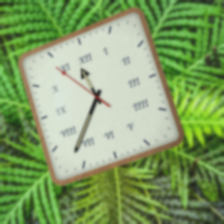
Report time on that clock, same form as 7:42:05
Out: 11:36:54
